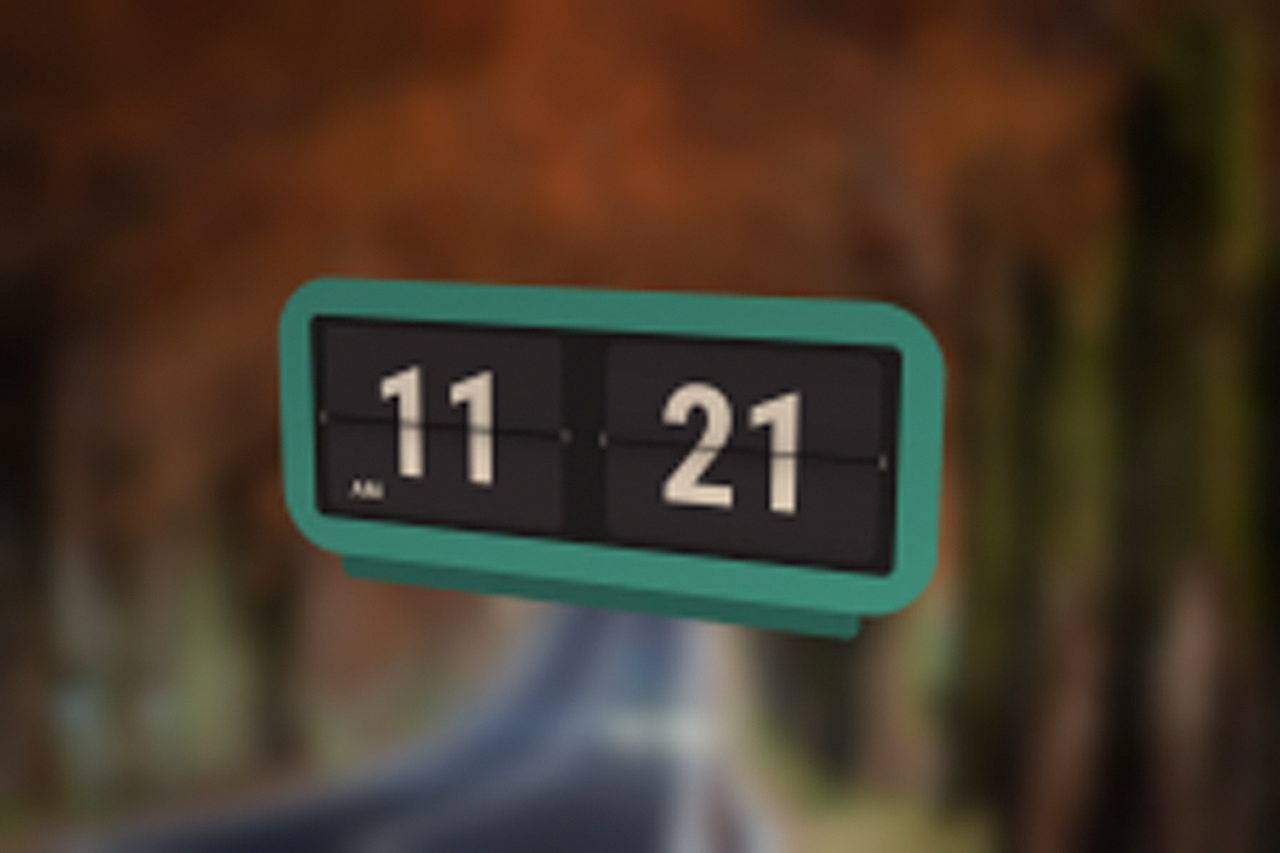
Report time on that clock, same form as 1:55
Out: 11:21
